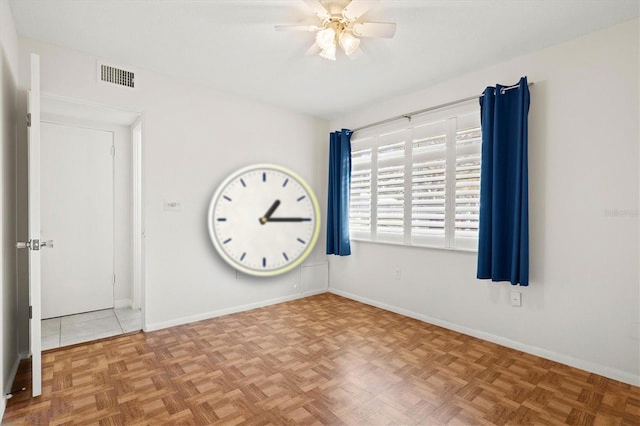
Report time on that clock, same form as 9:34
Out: 1:15
